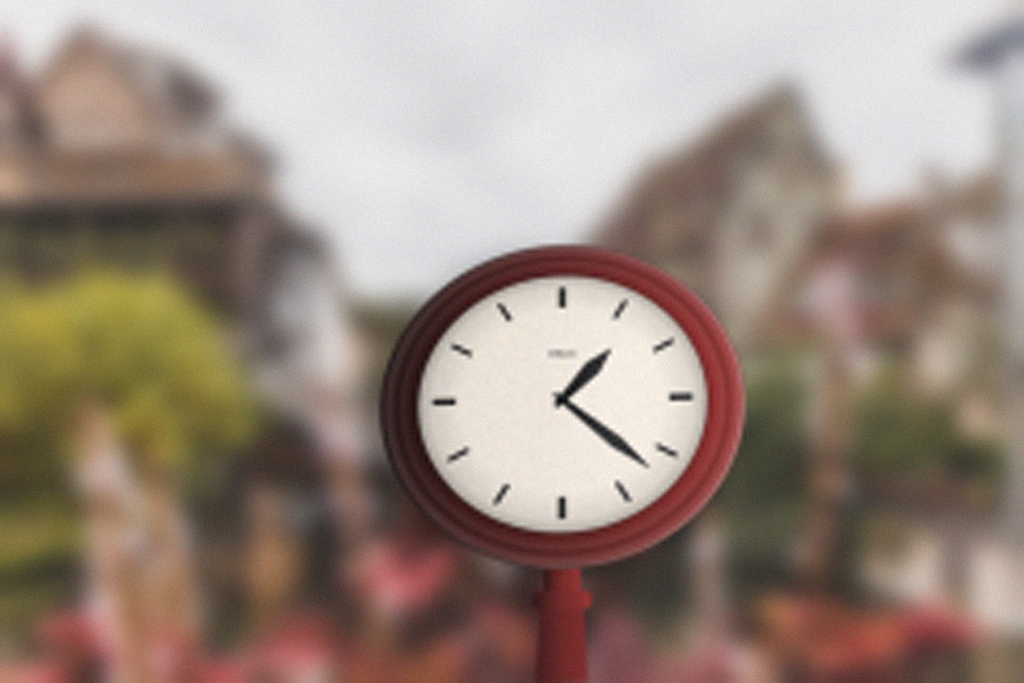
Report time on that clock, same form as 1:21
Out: 1:22
